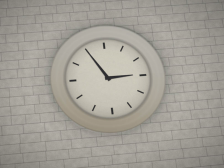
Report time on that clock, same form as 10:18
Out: 2:55
